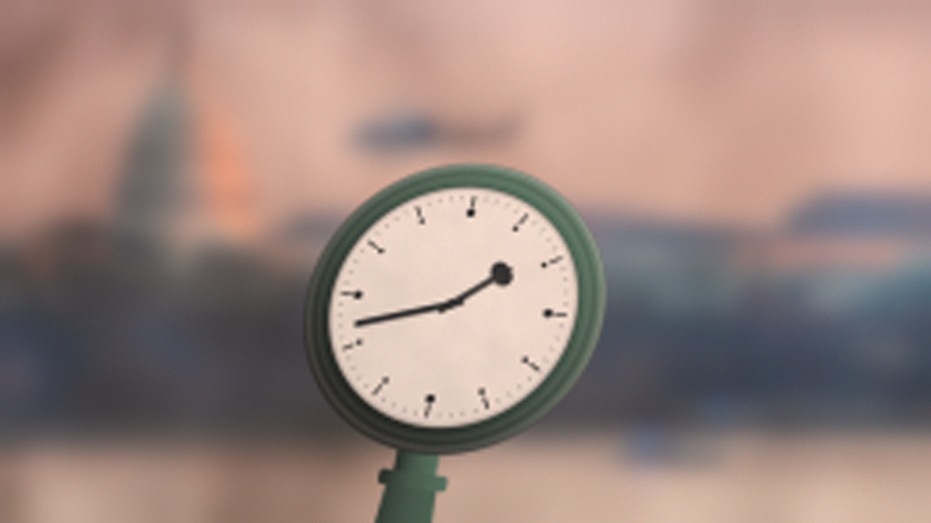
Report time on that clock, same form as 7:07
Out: 1:42
